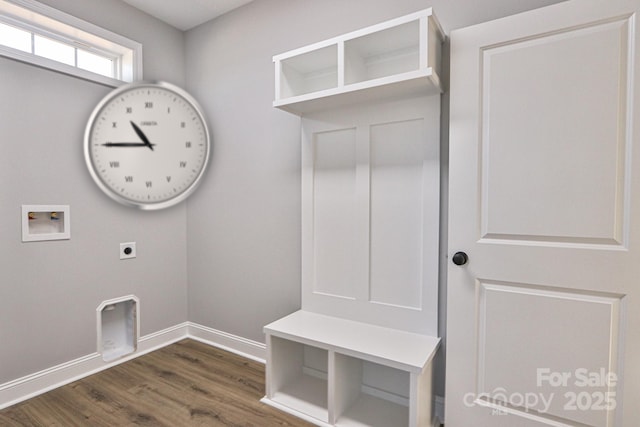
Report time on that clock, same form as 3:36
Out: 10:45
